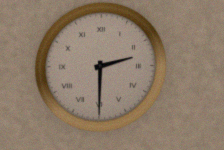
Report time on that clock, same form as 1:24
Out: 2:30
